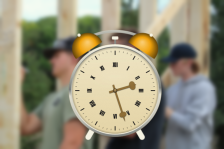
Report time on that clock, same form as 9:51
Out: 2:27
